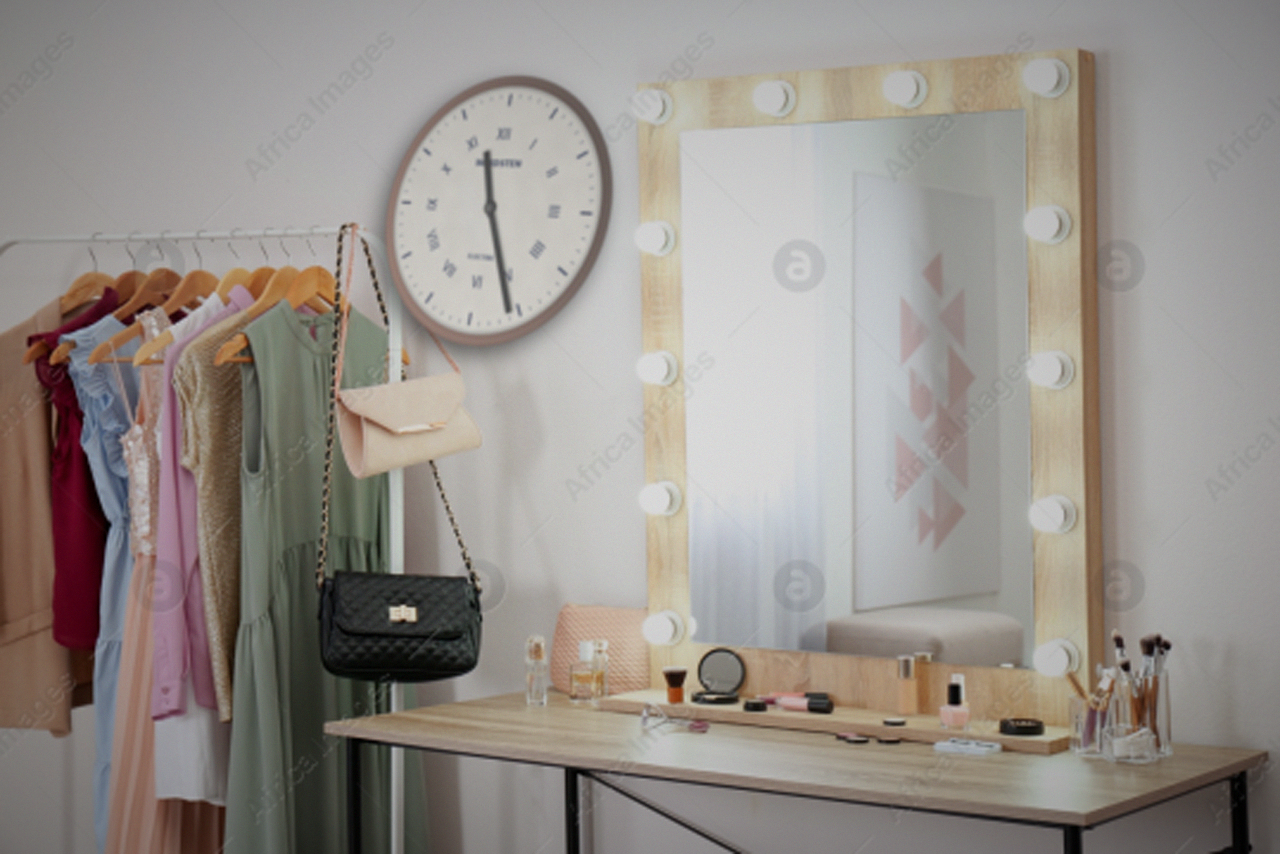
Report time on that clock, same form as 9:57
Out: 11:26
